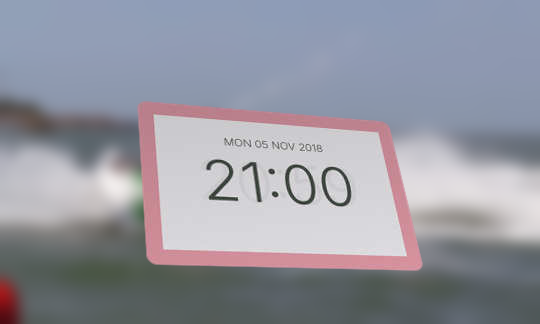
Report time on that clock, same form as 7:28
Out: 21:00
